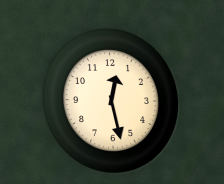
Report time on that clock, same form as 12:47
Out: 12:28
